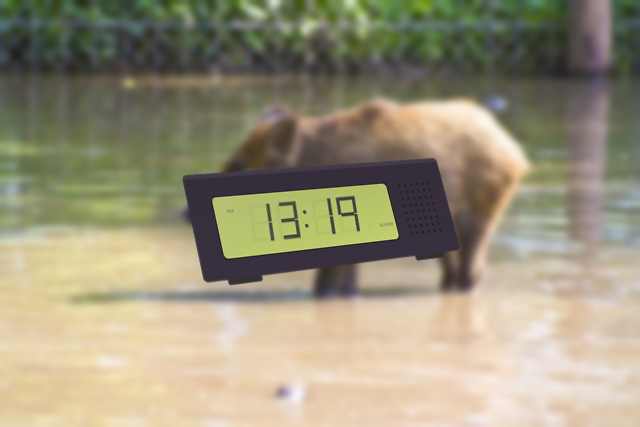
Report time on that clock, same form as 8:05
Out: 13:19
